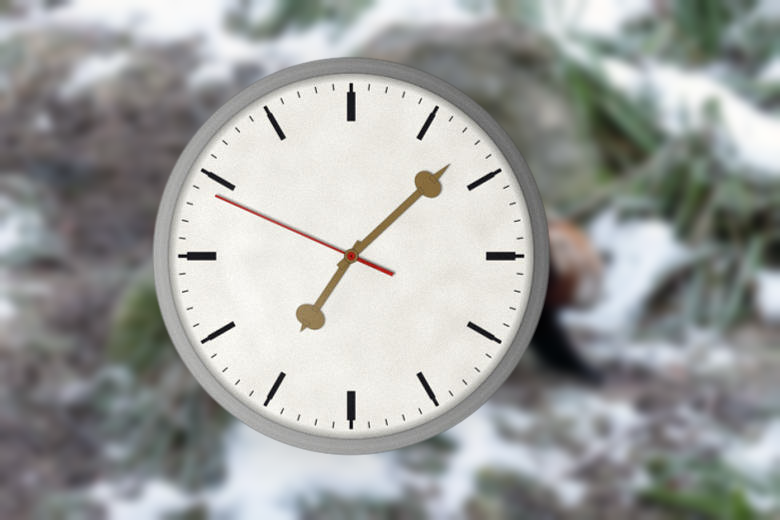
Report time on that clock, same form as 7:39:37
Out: 7:07:49
